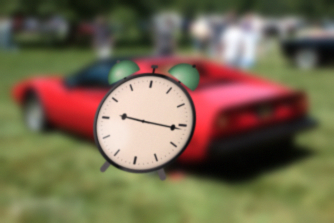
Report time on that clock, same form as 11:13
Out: 9:16
